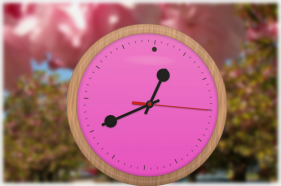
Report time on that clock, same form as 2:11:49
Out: 12:40:15
